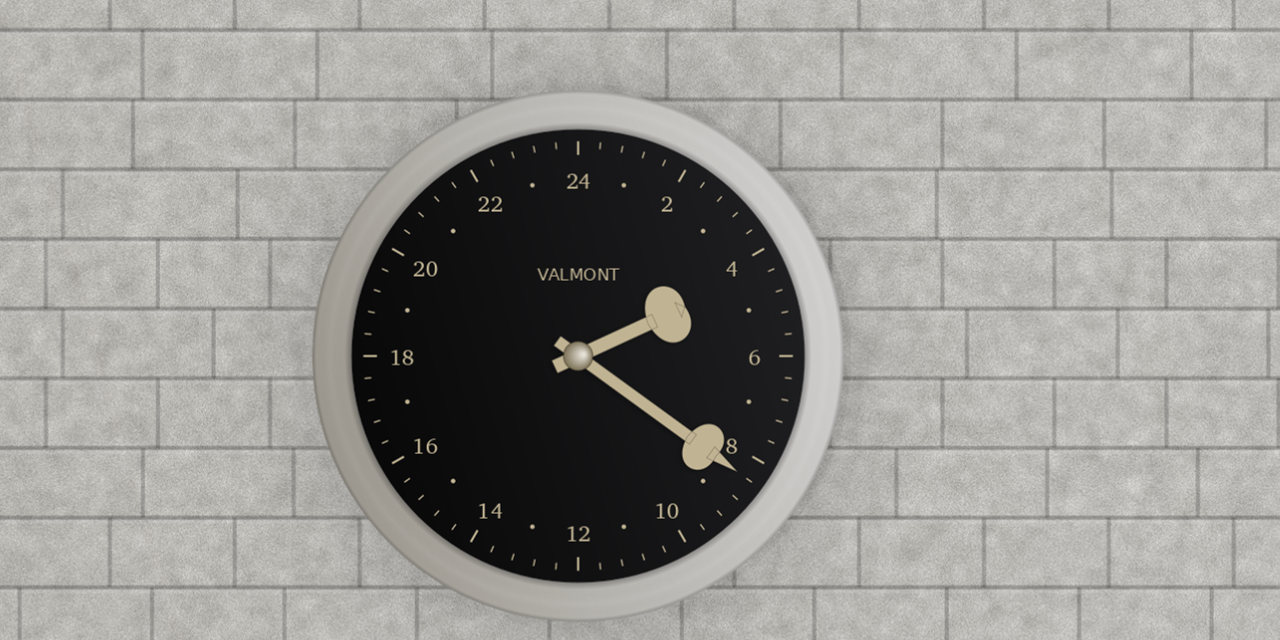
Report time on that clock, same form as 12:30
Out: 4:21
